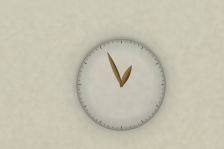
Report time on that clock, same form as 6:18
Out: 12:56
